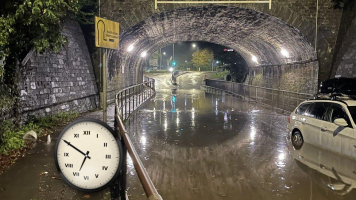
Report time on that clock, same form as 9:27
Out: 6:50
